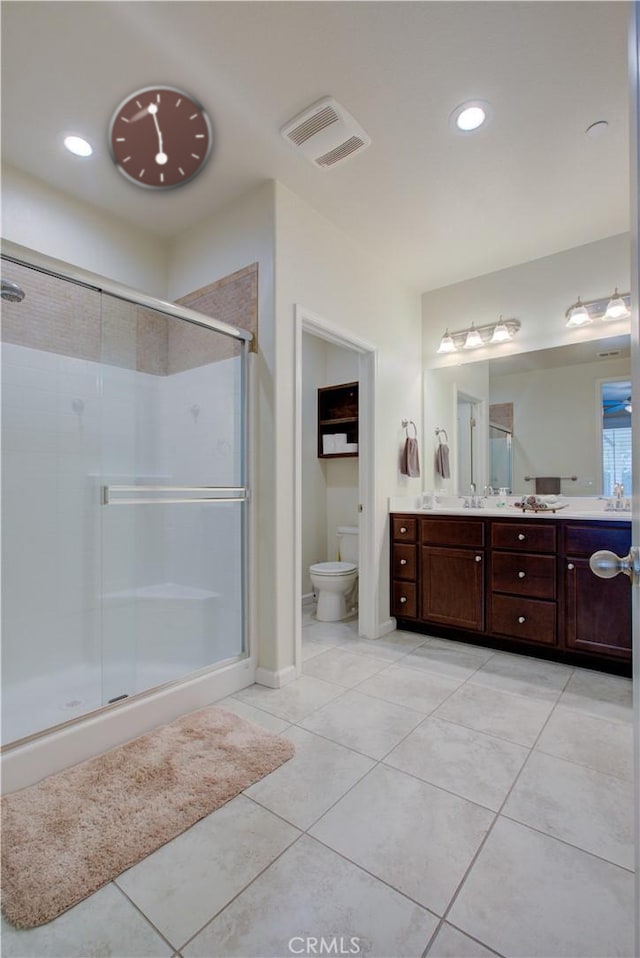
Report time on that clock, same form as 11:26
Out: 5:58
